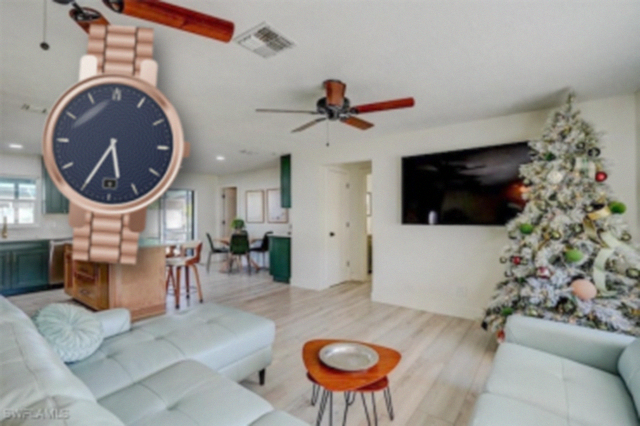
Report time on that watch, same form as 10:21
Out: 5:35
